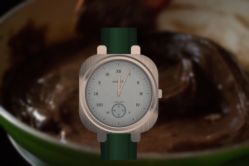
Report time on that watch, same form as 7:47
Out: 12:04
